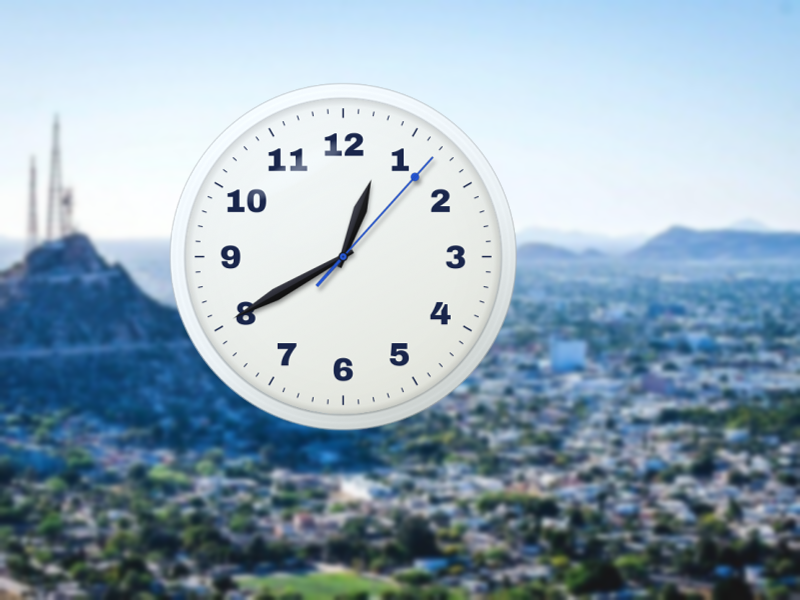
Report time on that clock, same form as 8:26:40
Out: 12:40:07
